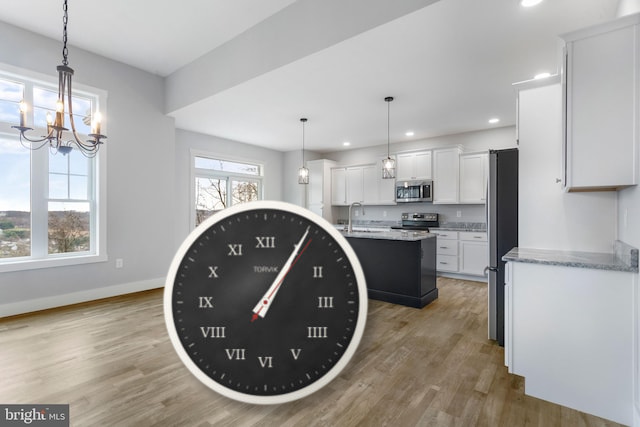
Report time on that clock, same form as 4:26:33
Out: 1:05:06
